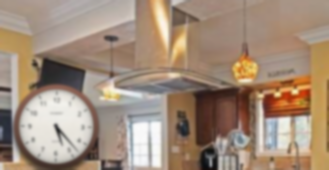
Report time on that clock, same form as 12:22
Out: 5:23
